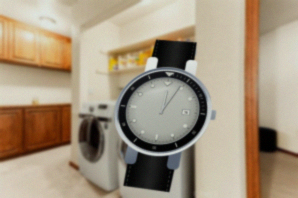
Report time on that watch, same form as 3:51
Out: 12:04
